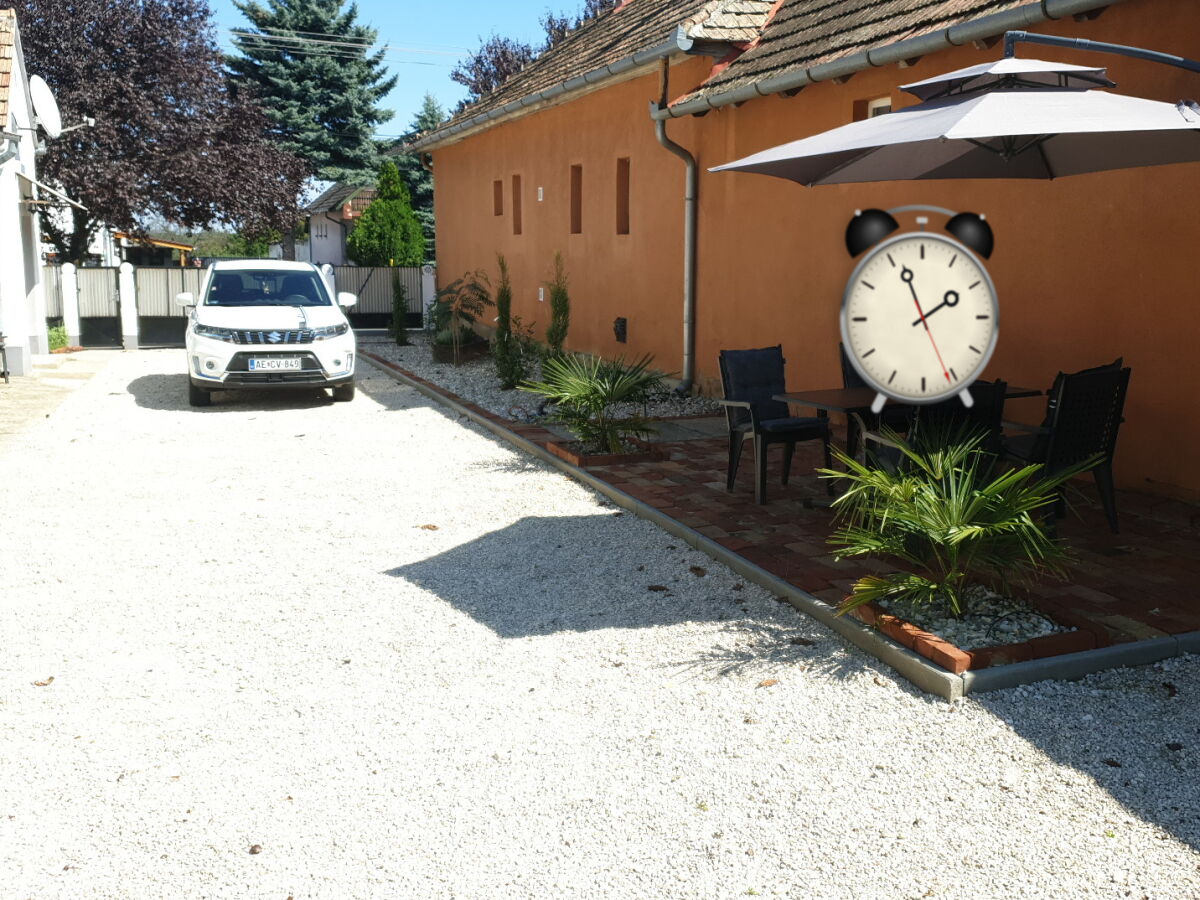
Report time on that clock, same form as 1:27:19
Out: 1:56:26
